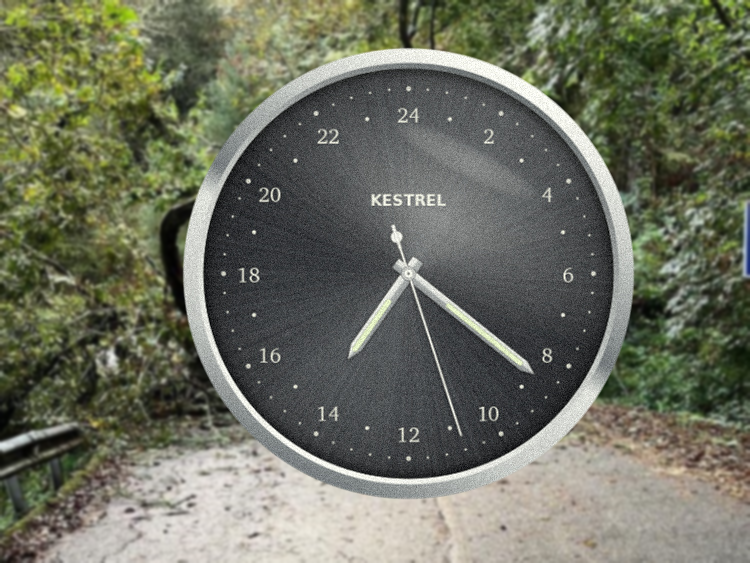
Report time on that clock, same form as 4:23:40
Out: 14:21:27
